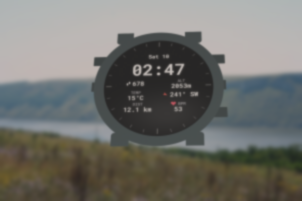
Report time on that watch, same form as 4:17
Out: 2:47
